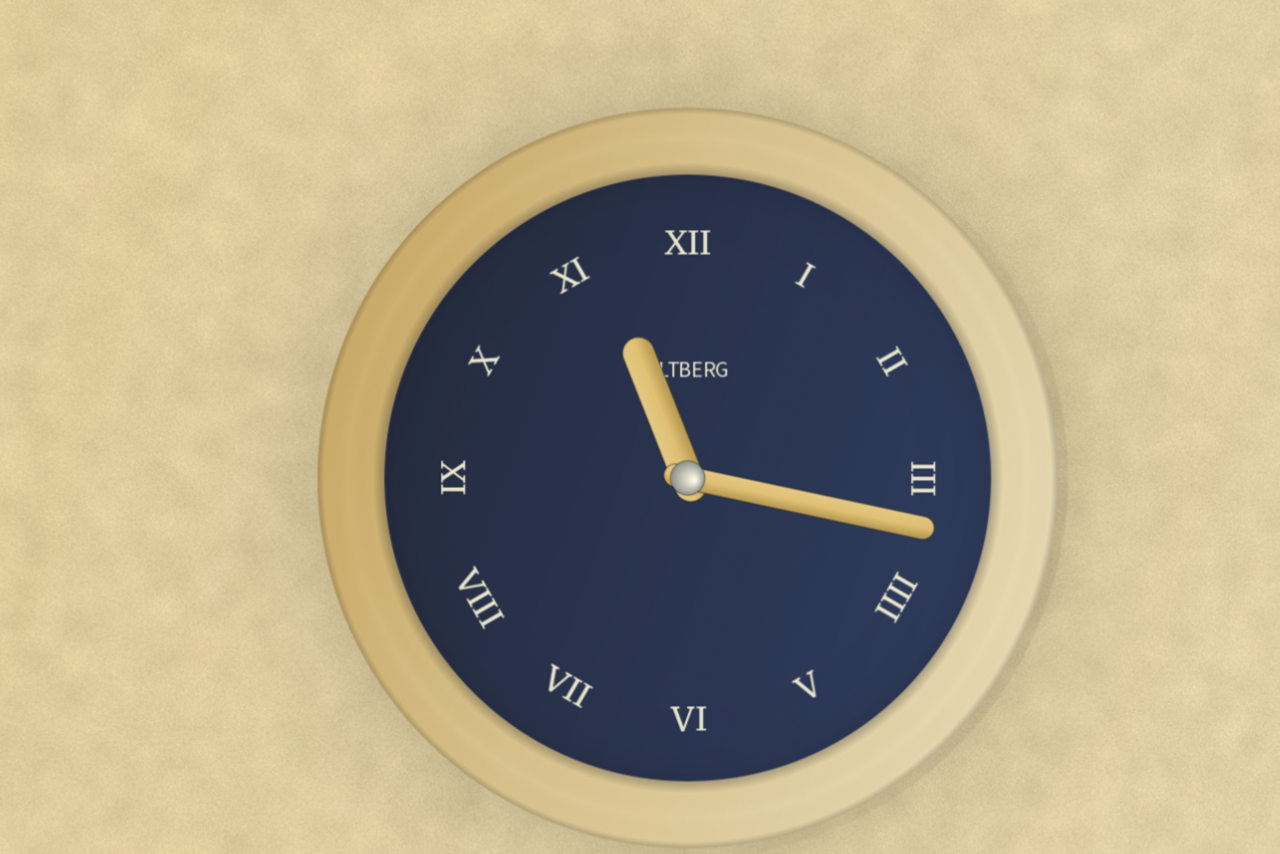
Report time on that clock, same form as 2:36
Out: 11:17
